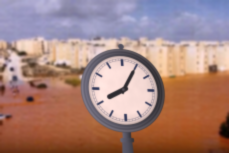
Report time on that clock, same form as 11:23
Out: 8:05
